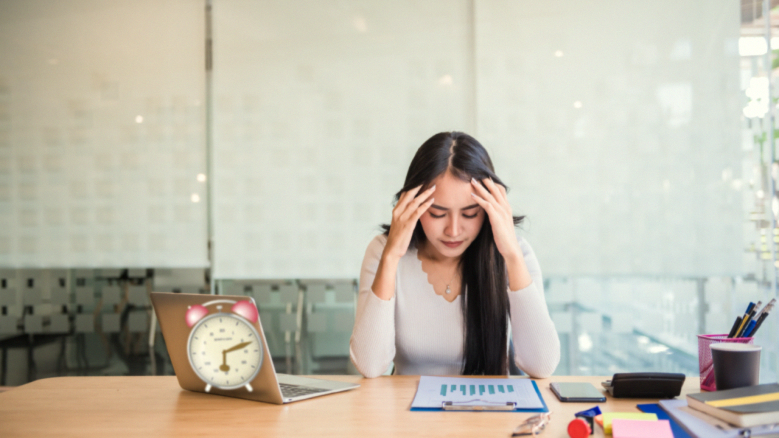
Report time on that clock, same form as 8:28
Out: 6:12
